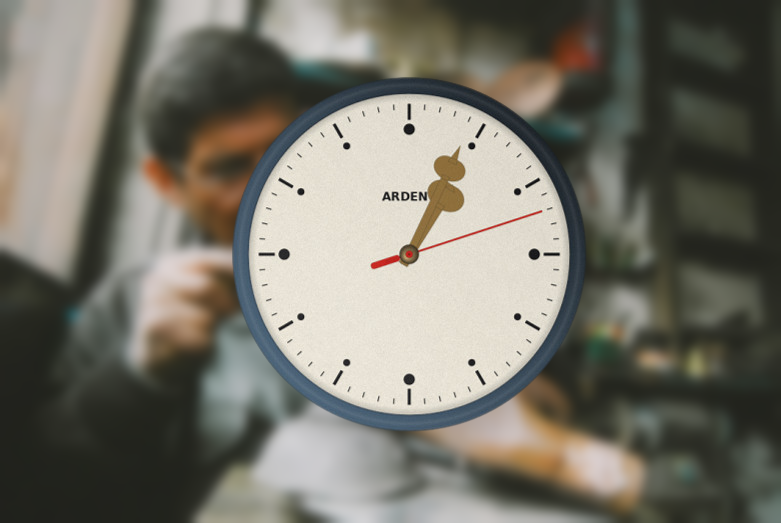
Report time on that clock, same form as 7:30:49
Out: 1:04:12
